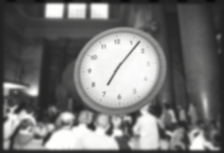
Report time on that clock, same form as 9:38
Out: 7:07
